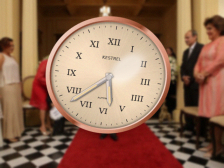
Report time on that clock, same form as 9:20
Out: 5:38
